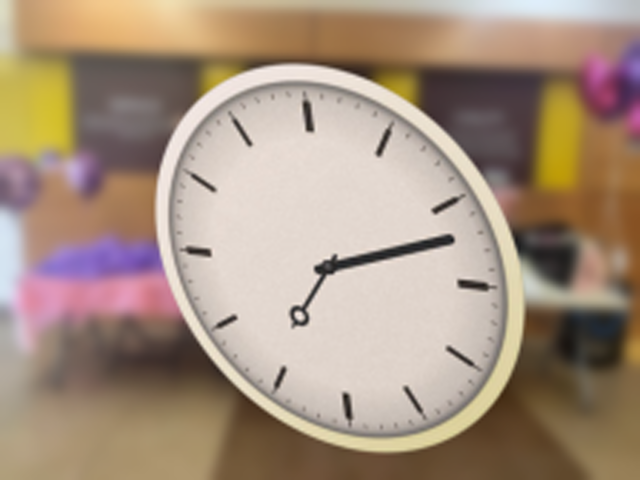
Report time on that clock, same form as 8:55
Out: 7:12
